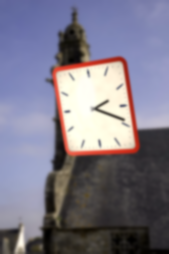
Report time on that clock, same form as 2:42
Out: 2:19
